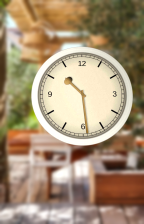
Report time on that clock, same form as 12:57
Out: 10:29
